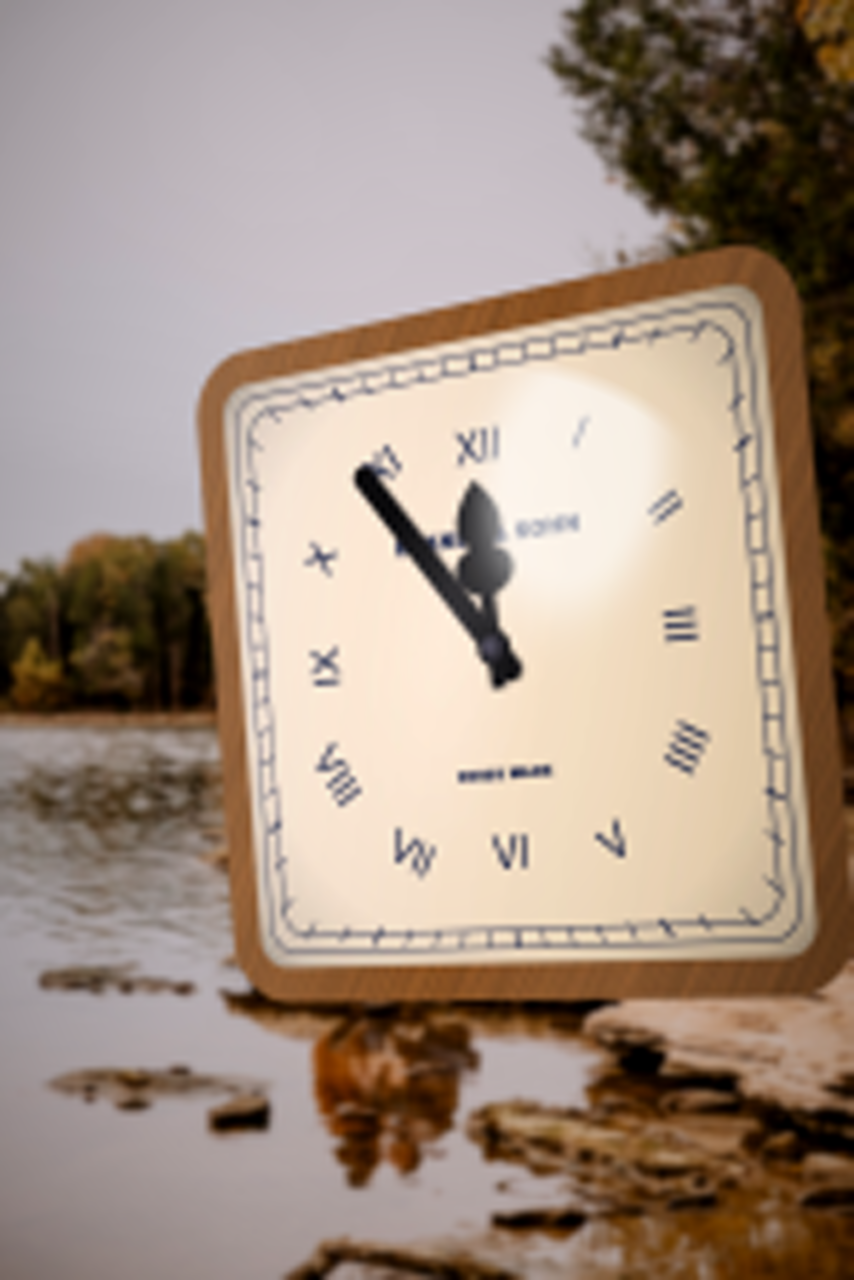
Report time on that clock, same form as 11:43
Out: 11:54
